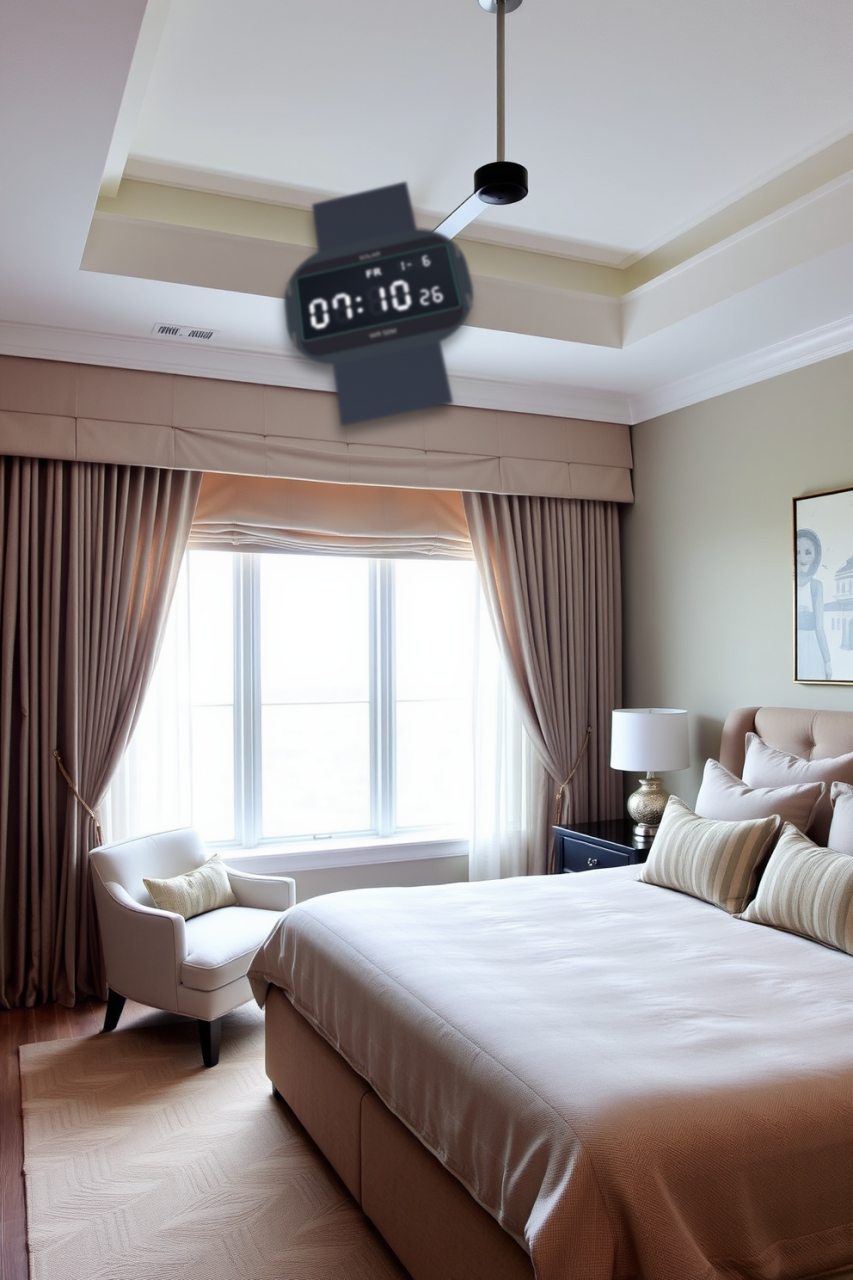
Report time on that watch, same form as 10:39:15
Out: 7:10:26
